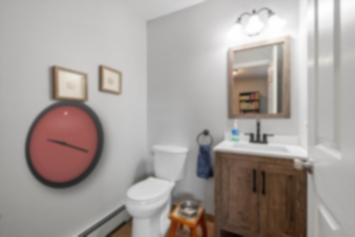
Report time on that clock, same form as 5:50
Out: 9:17
